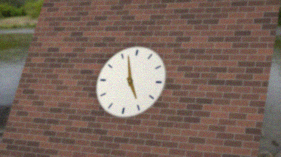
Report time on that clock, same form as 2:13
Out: 4:57
